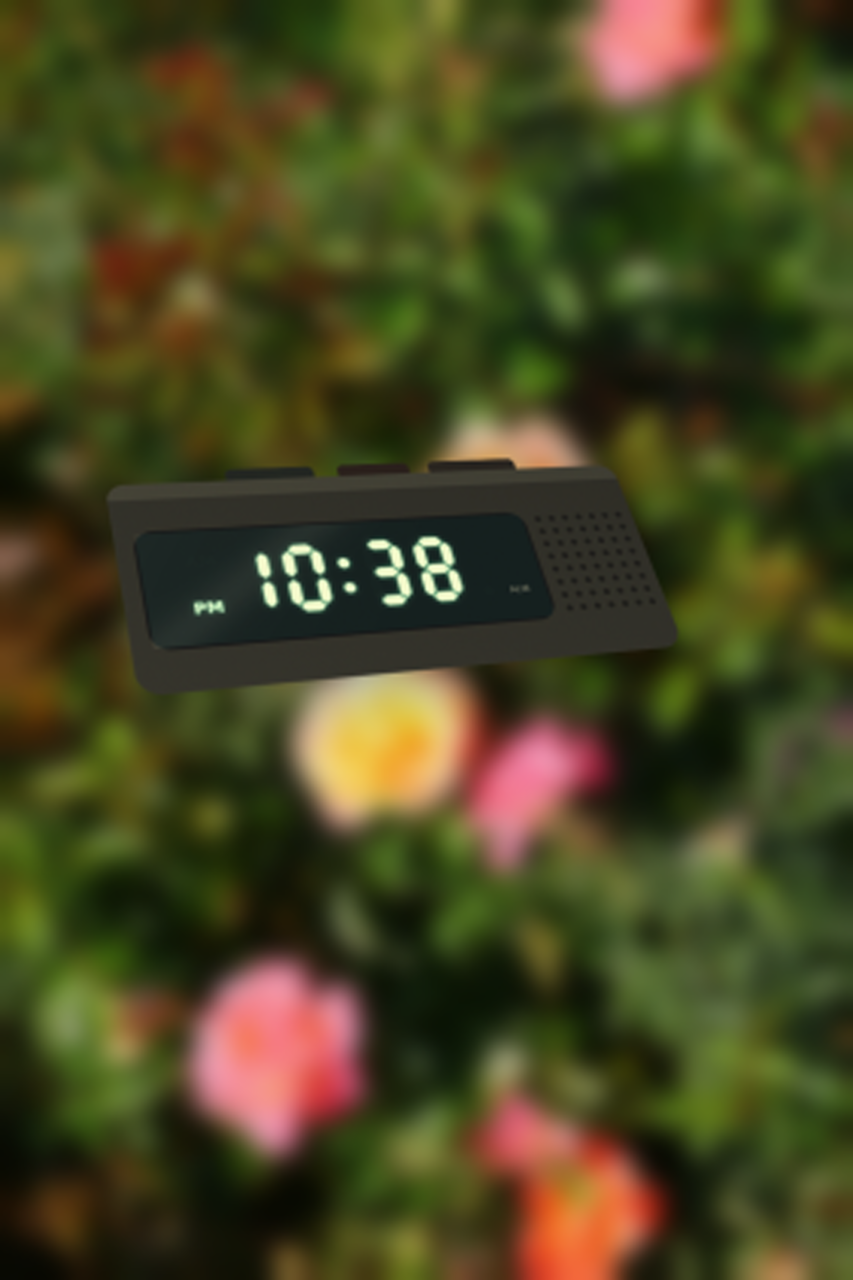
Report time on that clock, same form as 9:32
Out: 10:38
